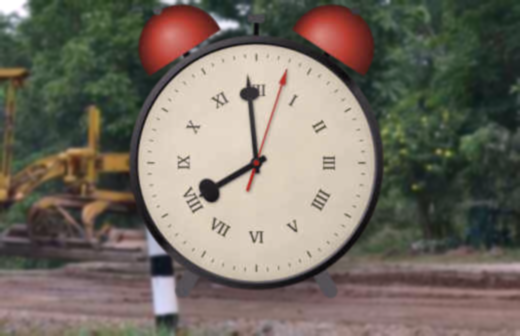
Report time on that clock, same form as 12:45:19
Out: 7:59:03
